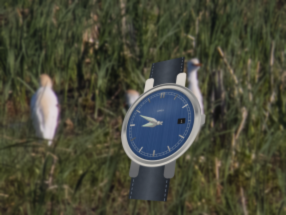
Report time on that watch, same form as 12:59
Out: 8:49
